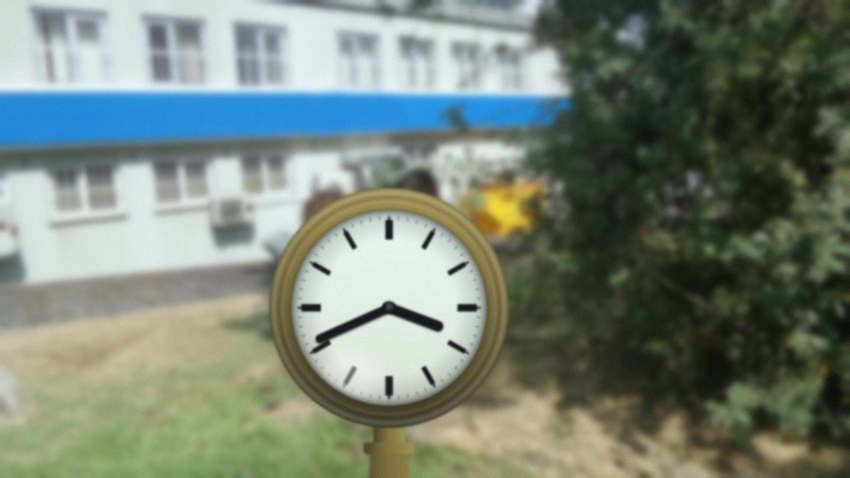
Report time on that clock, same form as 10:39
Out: 3:41
